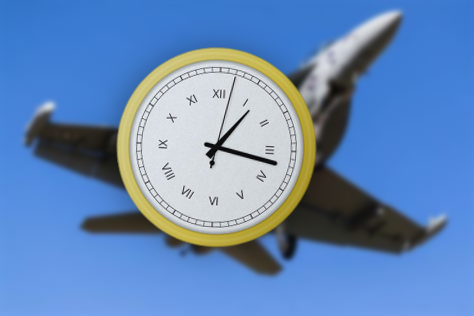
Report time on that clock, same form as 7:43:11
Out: 1:17:02
